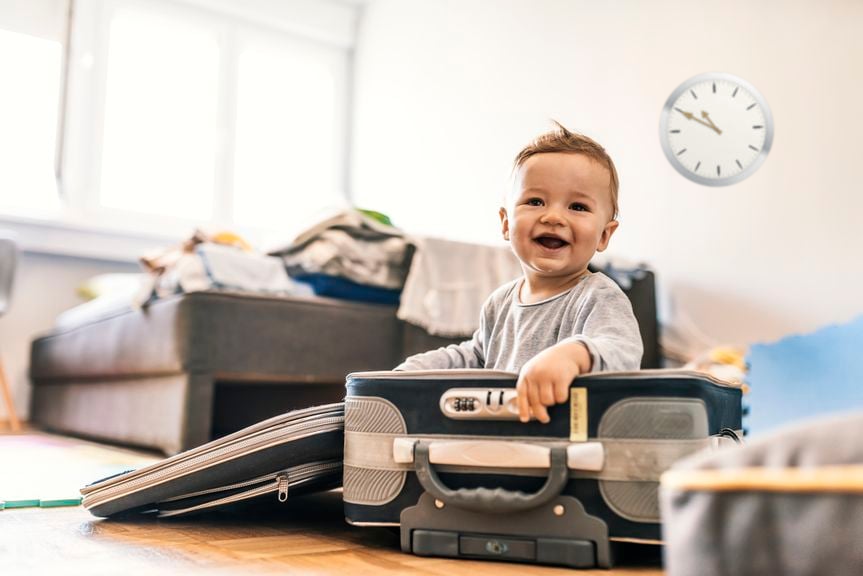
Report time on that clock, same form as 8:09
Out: 10:50
